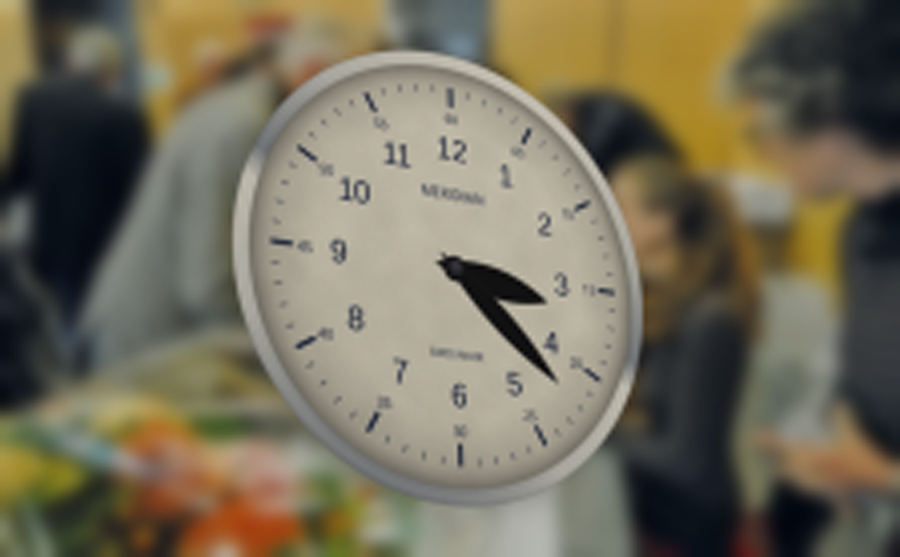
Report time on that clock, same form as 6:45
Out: 3:22
